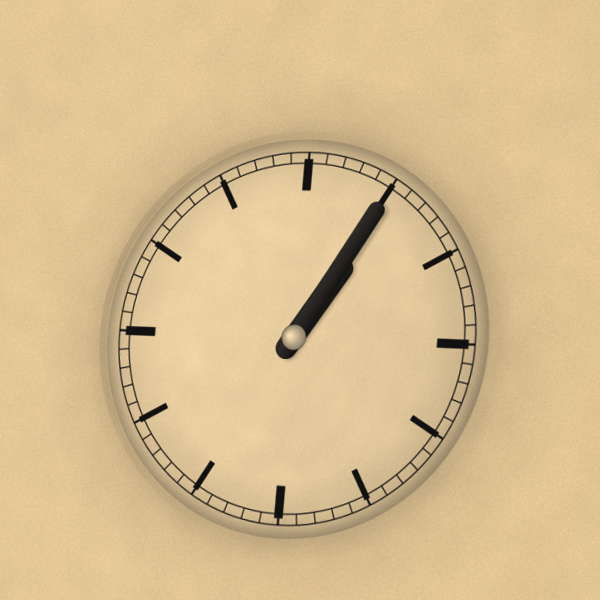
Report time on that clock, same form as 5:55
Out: 1:05
